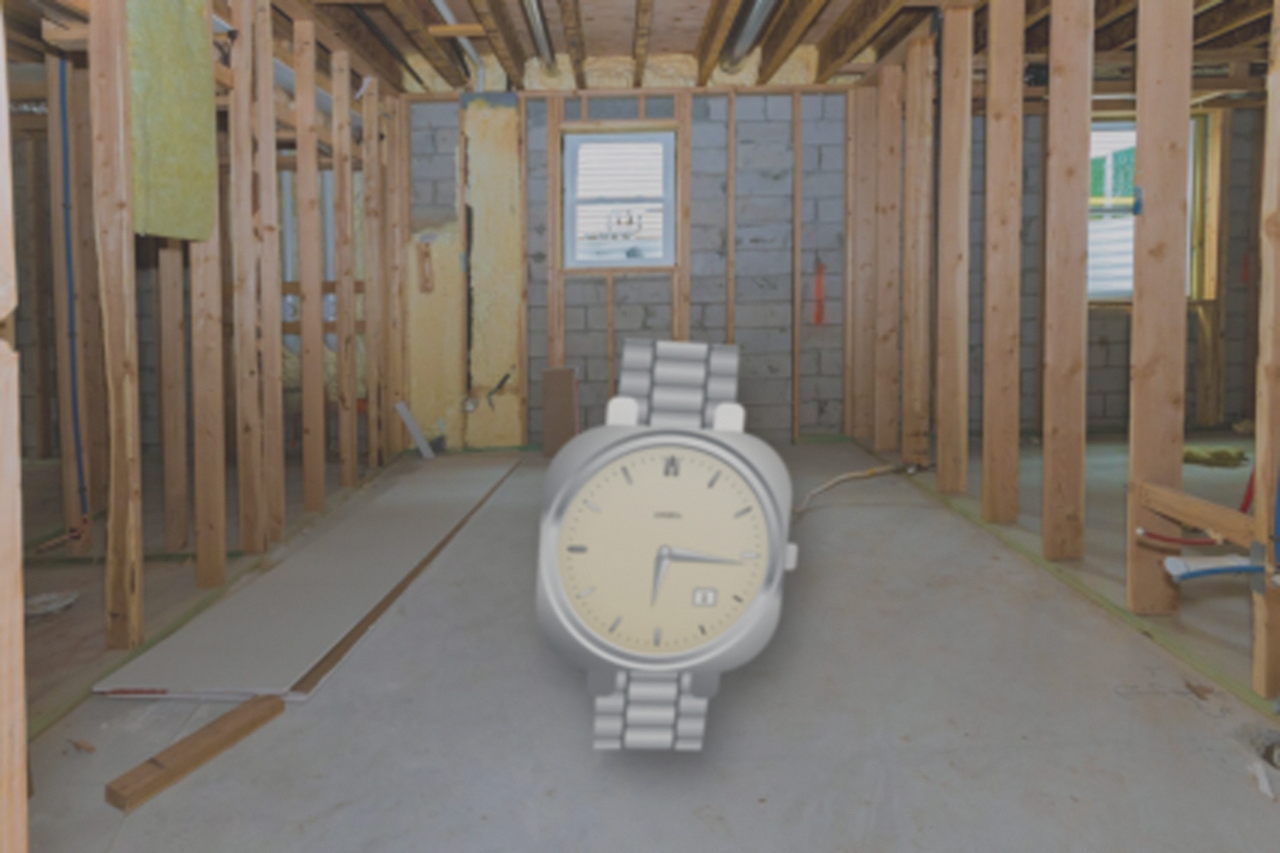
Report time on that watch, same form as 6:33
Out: 6:16
